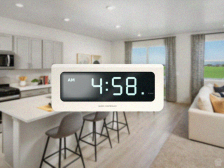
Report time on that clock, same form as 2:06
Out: 4:58
